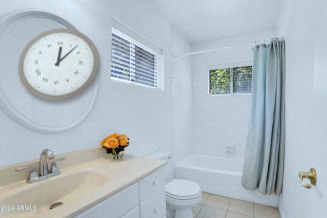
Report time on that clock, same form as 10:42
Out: 12:07
